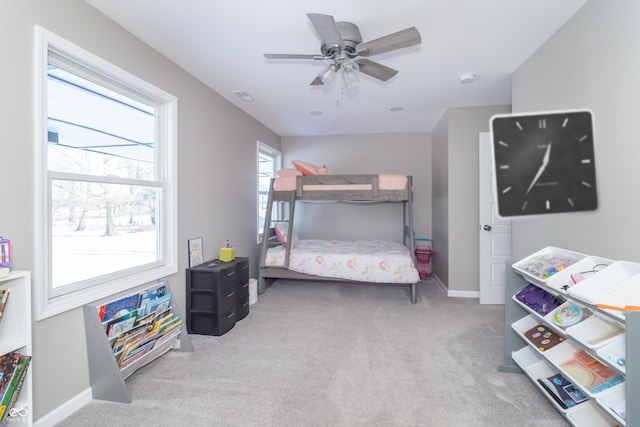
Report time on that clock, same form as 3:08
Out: 12:36
